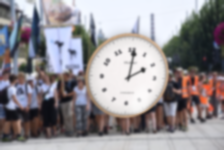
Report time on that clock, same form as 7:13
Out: 2:01
